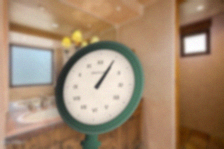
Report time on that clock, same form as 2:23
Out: 1:05
